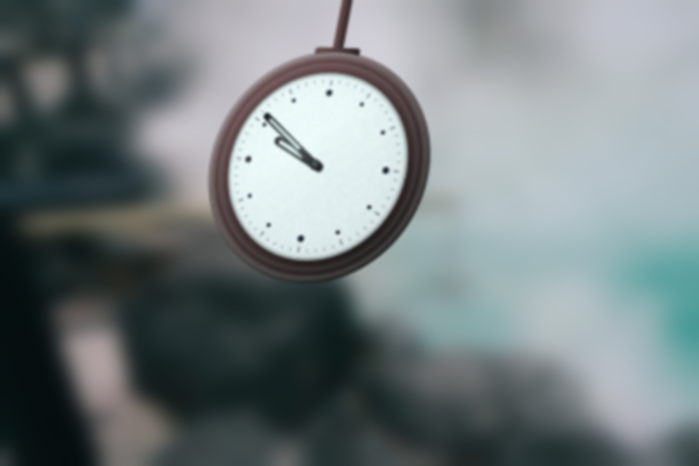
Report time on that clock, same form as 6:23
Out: 9:51
